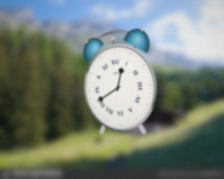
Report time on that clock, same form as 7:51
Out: 12:41
